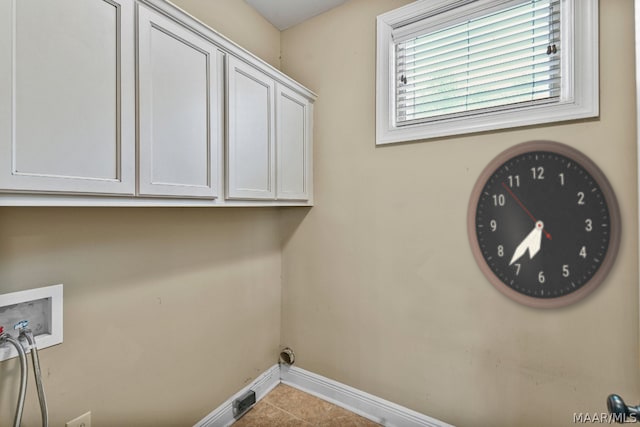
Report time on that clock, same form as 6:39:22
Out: 6:36:53
